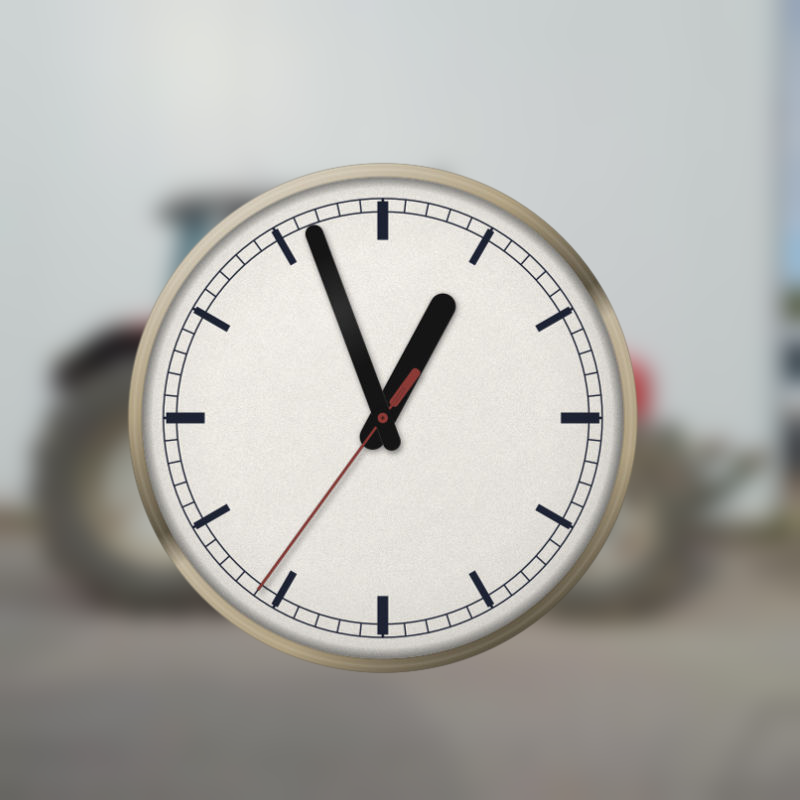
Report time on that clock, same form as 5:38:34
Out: 12:56:36
